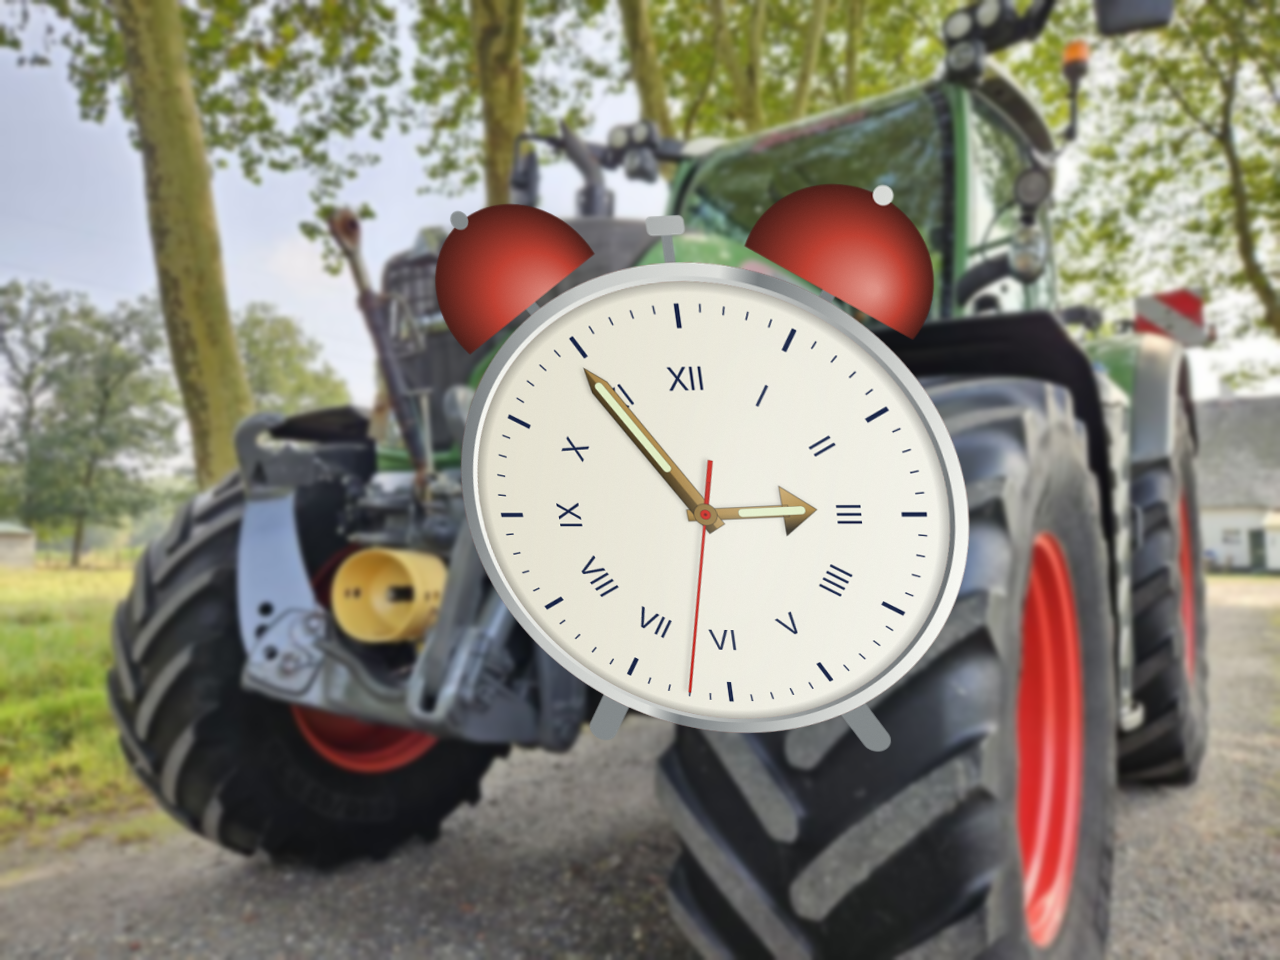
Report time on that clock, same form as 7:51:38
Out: 2:54:32
